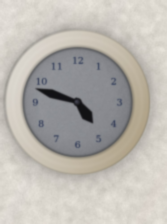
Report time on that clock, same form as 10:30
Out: 4:48
